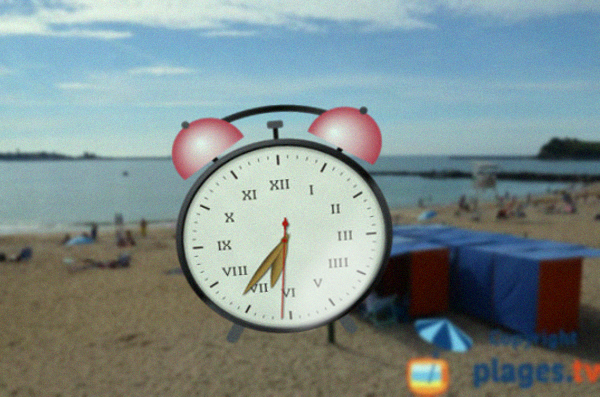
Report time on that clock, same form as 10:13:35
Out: 6:36:31
